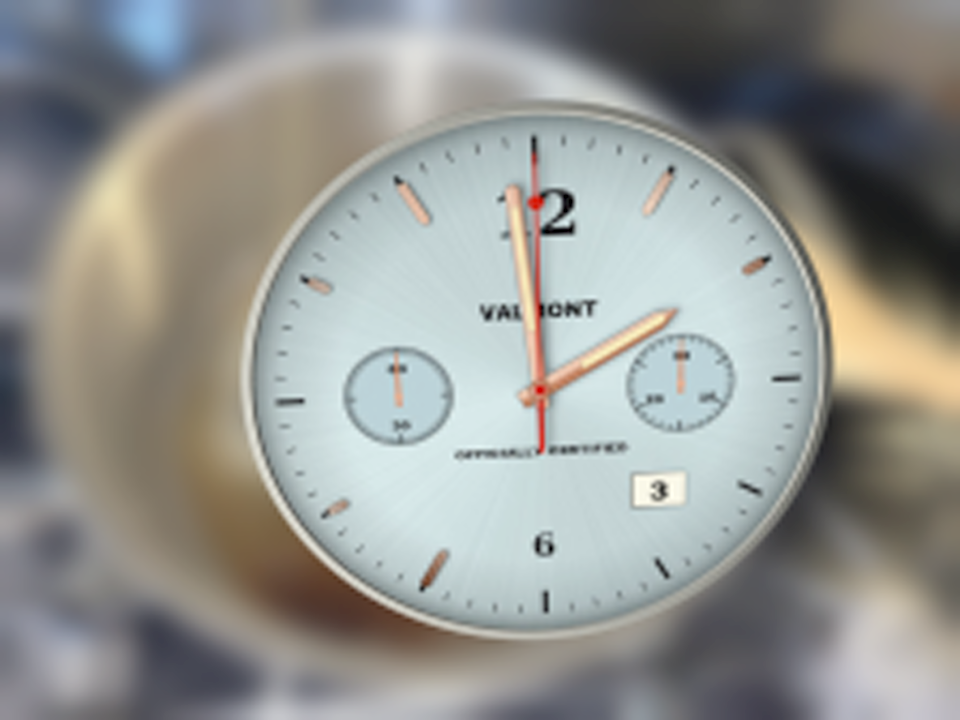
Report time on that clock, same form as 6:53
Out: 1:59
